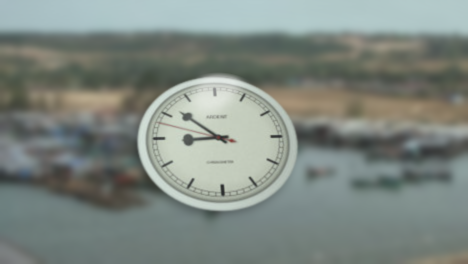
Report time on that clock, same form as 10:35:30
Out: 8:51:48
